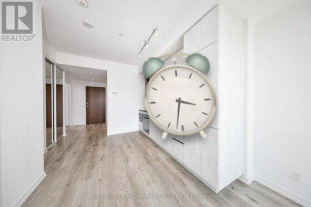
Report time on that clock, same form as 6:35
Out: 3:32
